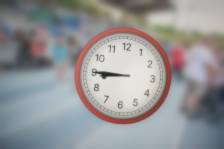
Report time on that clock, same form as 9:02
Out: 8:45
